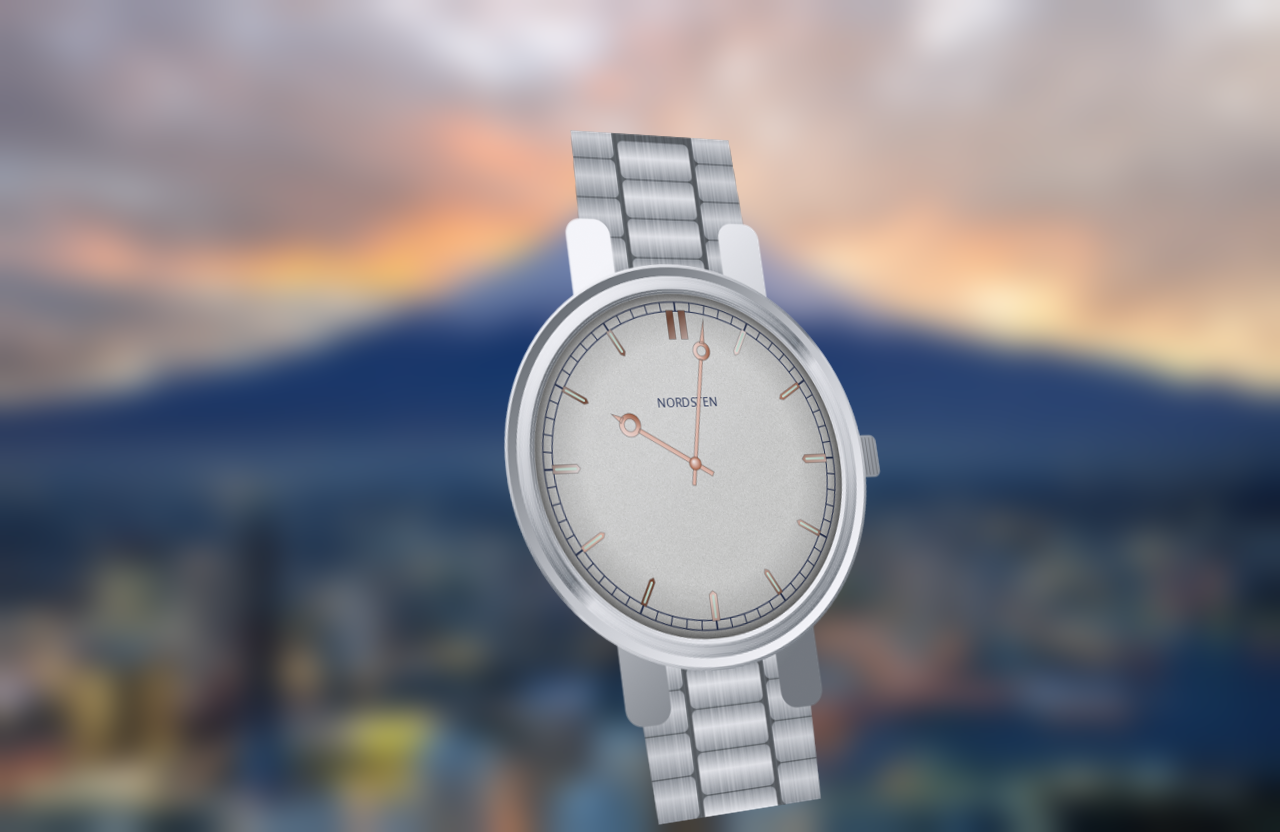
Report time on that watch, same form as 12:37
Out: 10:02
